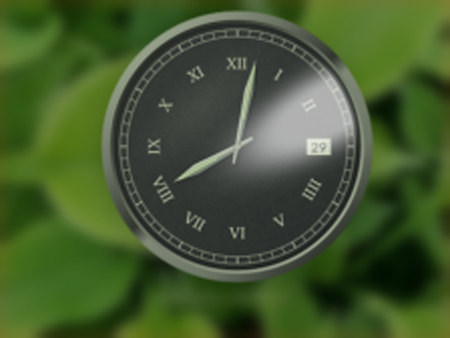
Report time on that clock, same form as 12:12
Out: 8:02
